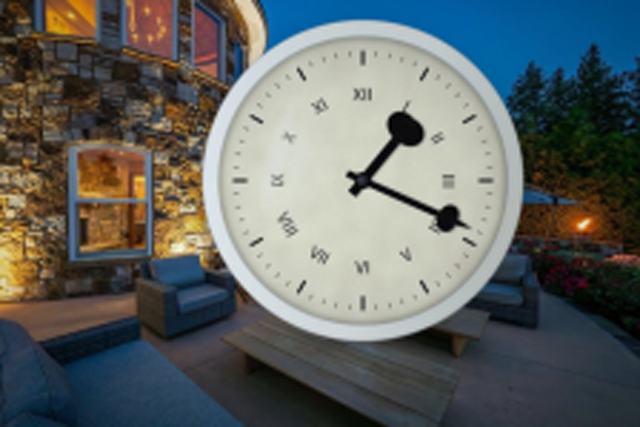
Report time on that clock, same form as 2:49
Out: 1:19
